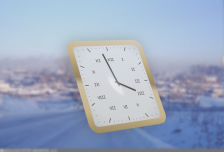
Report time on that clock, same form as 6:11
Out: 3:58
